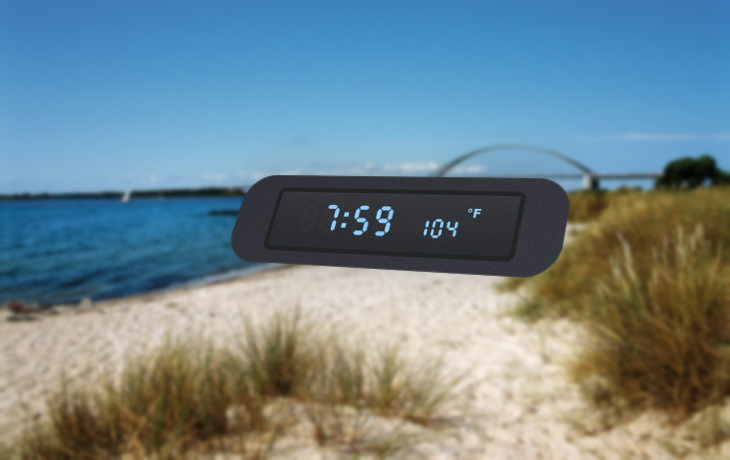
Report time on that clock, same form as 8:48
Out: 7:59
